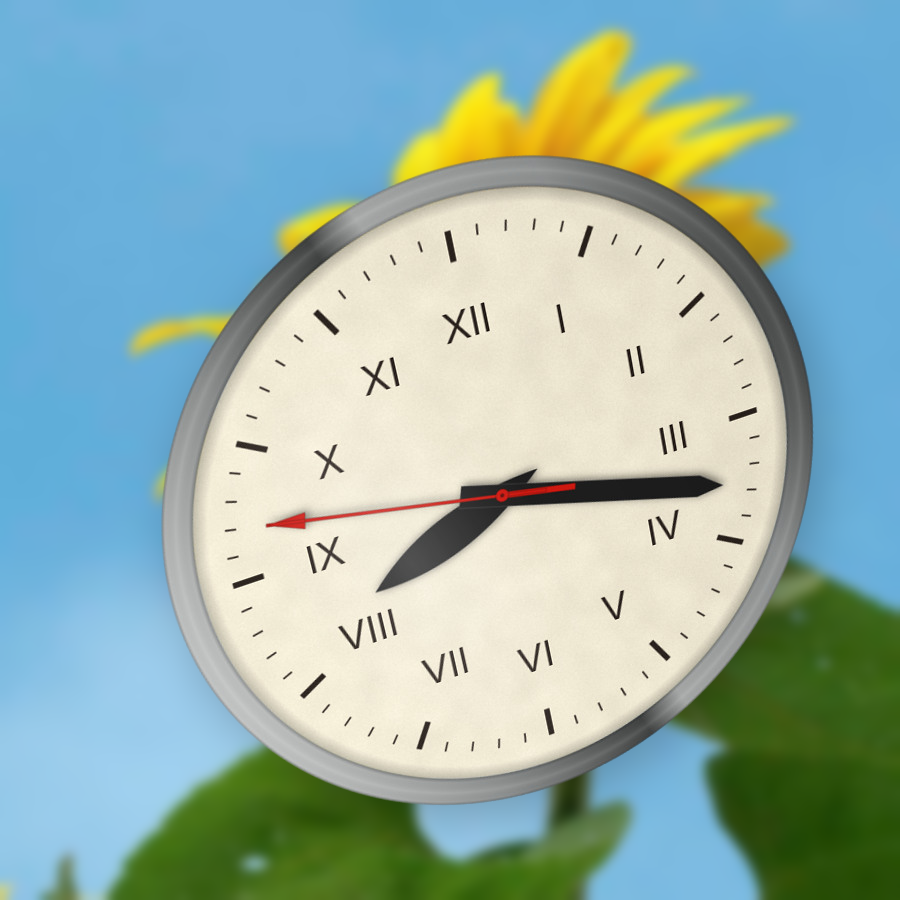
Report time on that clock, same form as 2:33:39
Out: 8:17:47
